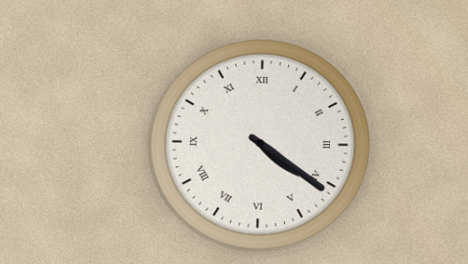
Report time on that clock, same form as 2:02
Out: 4:21
